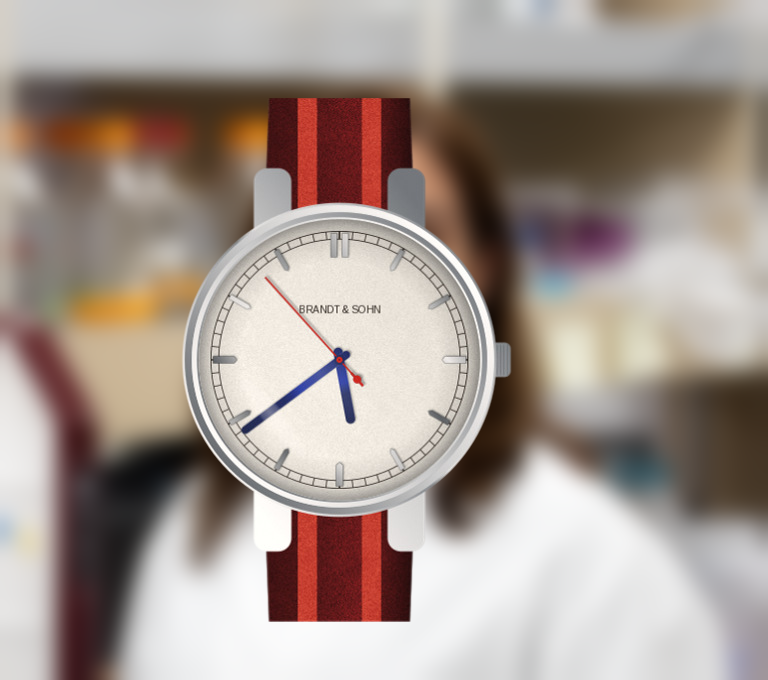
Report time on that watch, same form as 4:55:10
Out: 5:38:53
